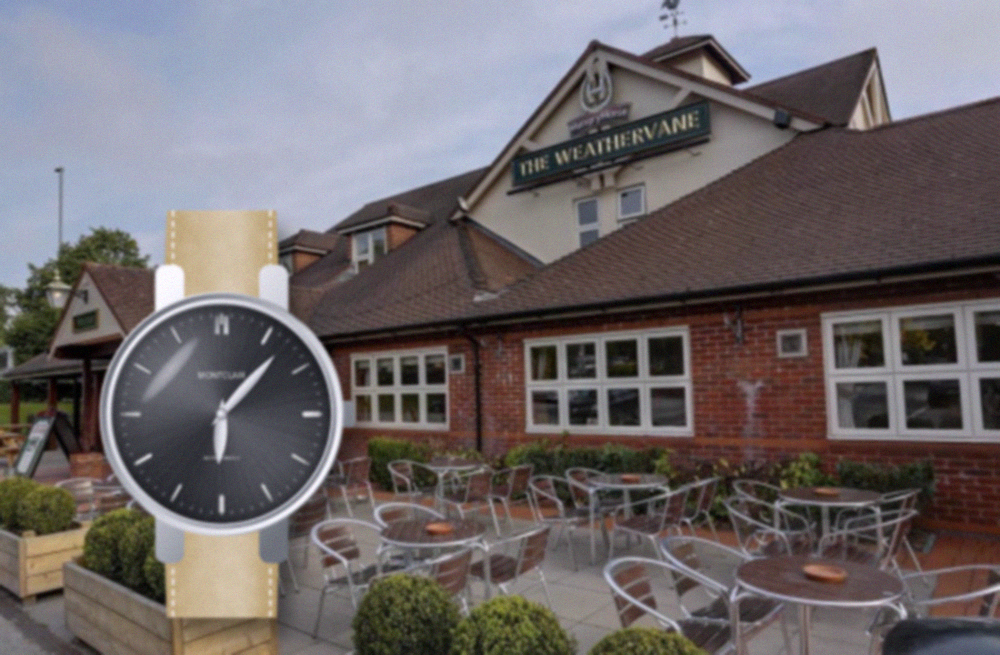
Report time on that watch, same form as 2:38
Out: 6:07
